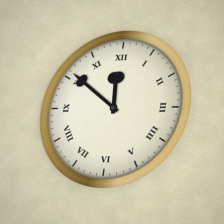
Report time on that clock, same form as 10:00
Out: 11:51
